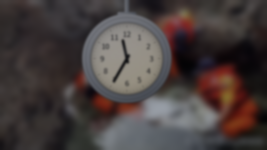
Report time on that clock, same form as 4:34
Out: 11:35
